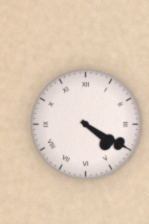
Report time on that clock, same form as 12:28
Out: 4:20
